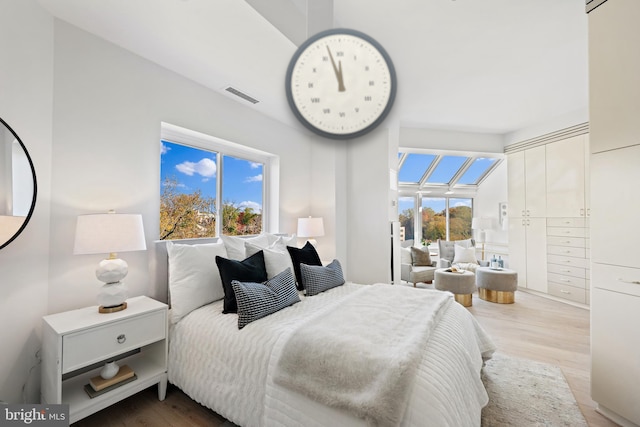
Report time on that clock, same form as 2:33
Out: 11:57
